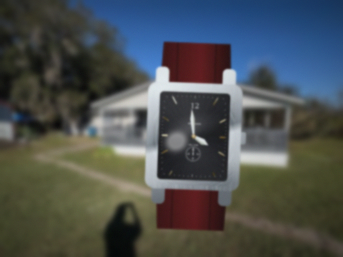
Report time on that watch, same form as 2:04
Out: 3:59
